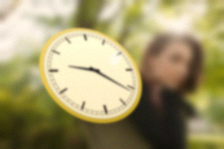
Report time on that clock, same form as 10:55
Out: 9:21
